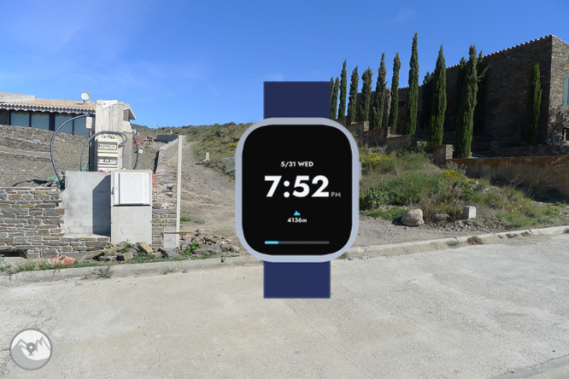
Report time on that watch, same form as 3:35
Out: 7:52
